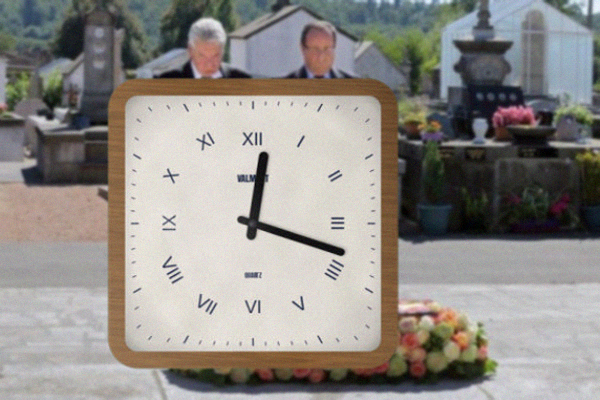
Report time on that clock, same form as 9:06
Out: 12:18
